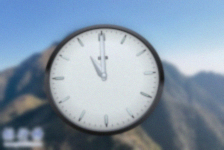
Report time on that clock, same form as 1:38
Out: 11:00
